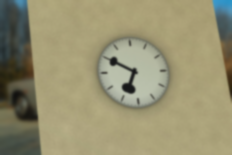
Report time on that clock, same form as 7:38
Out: 6:50
